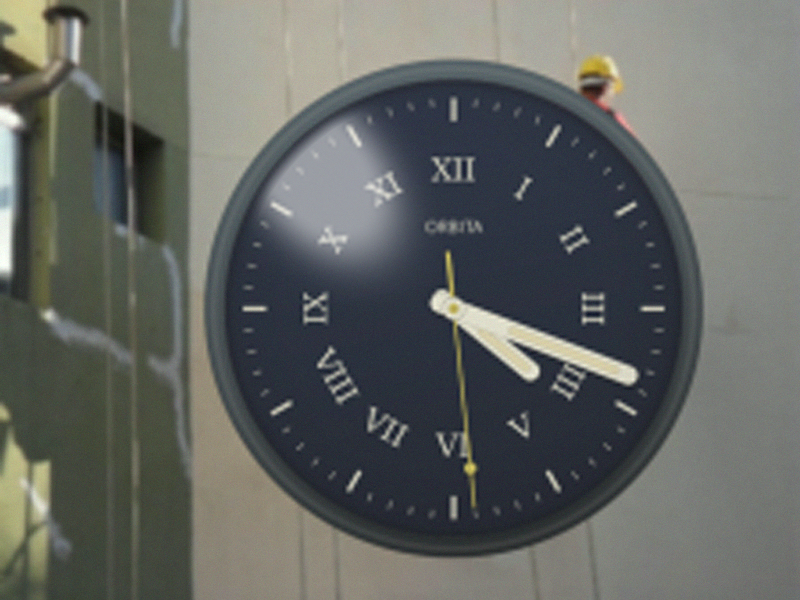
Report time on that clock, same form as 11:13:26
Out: 4:18:29
